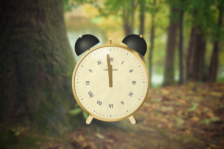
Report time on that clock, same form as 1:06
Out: 11:59
